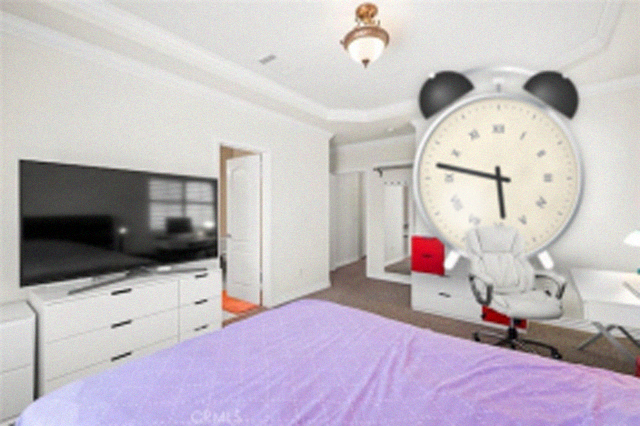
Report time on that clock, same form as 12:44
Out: 5:47
